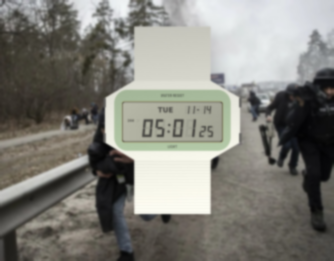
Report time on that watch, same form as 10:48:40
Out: 5:01:25
